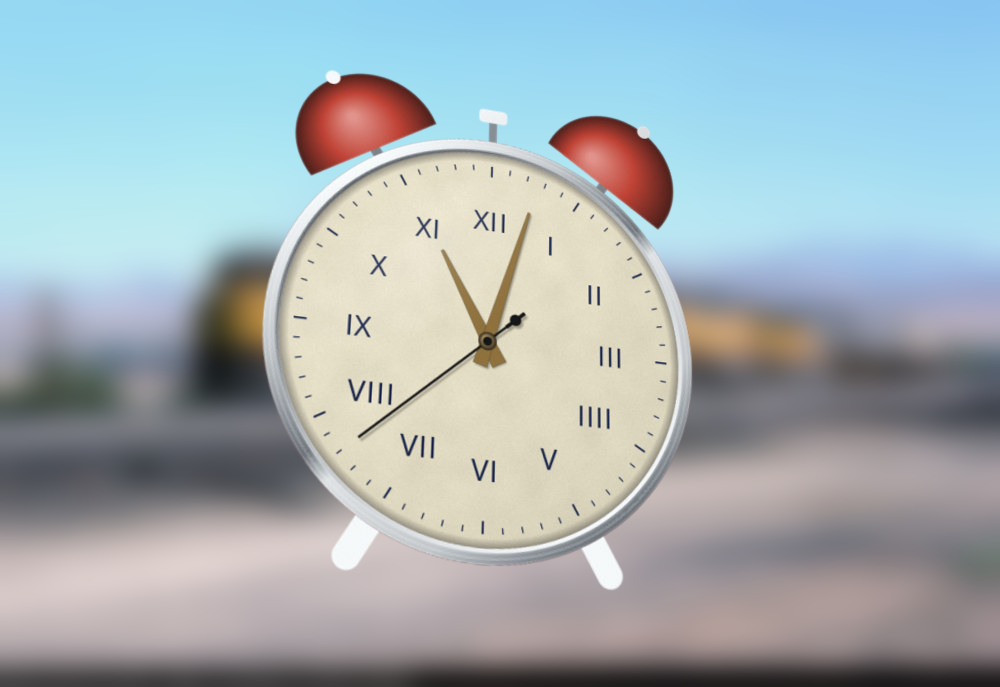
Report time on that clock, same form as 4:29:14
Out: 11:02:38
